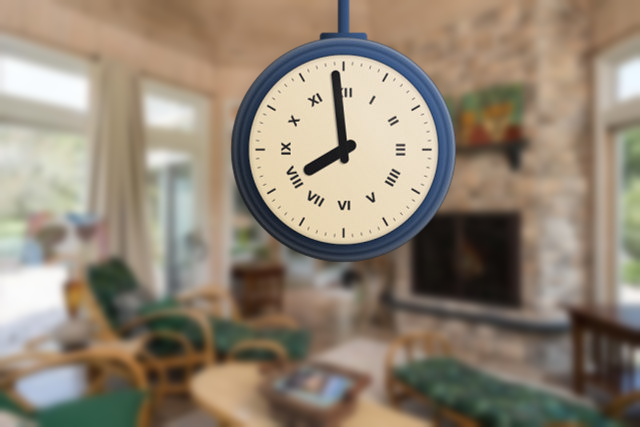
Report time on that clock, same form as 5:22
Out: 7:59
